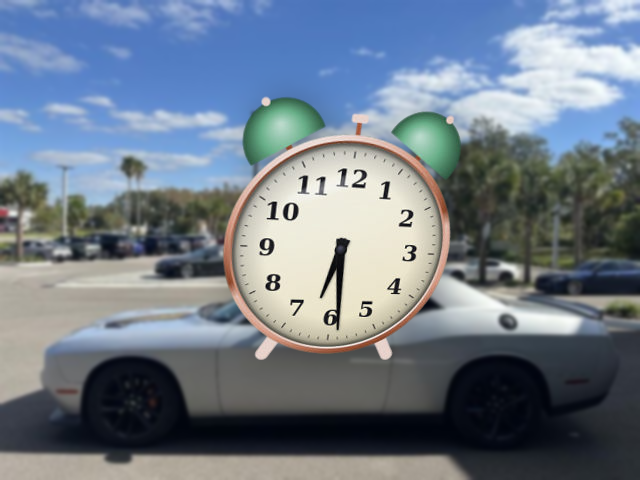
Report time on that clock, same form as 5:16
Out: 6:29
